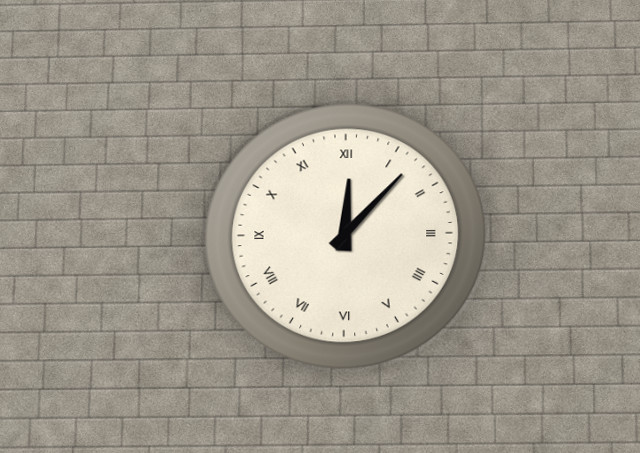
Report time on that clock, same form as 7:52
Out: 12:07
